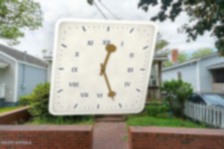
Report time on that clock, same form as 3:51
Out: 12:26
